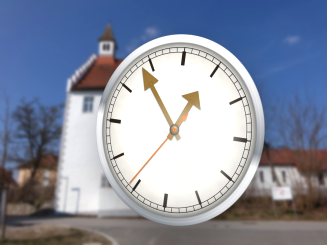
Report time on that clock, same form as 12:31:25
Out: 12:53:36
